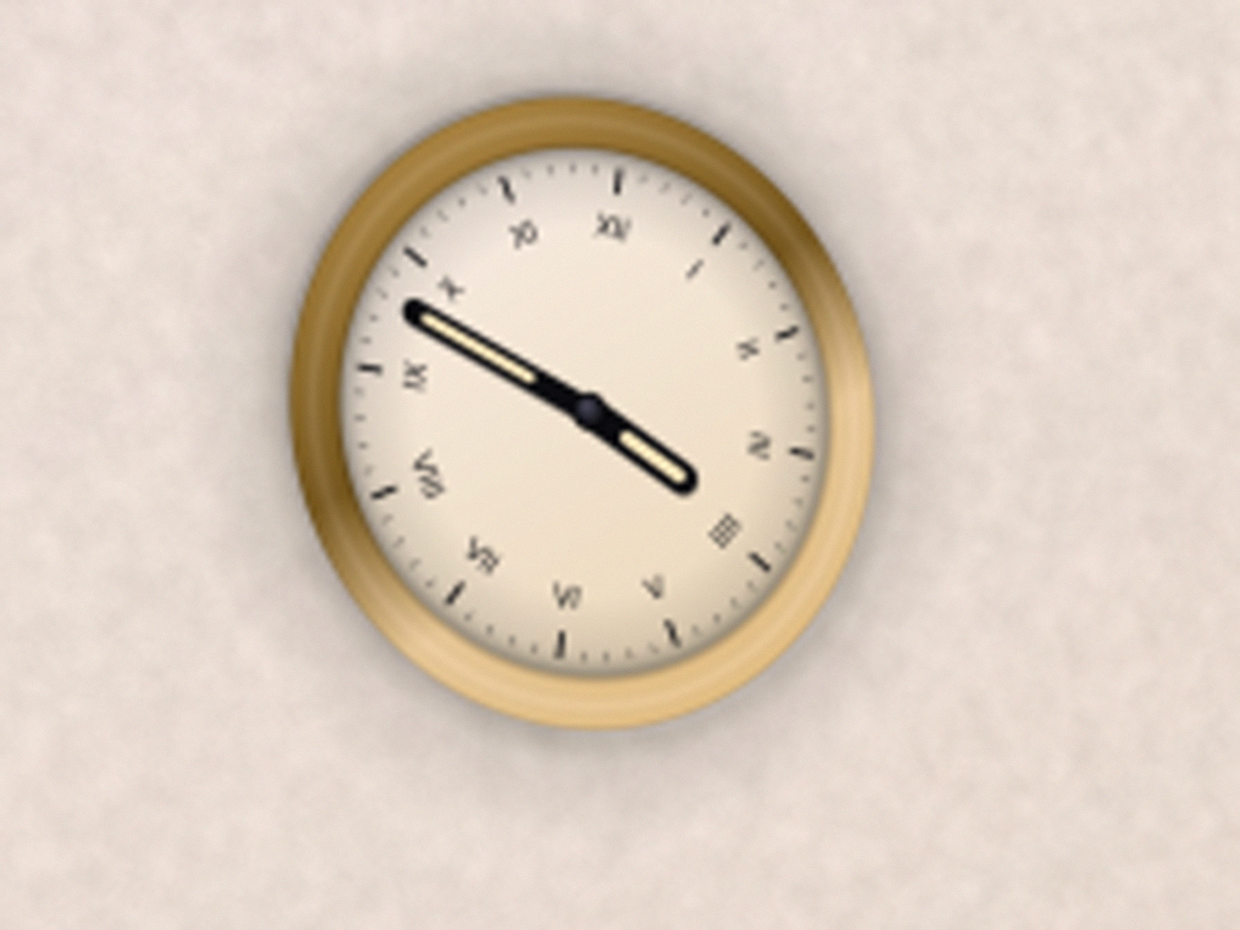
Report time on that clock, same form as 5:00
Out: 3:48
